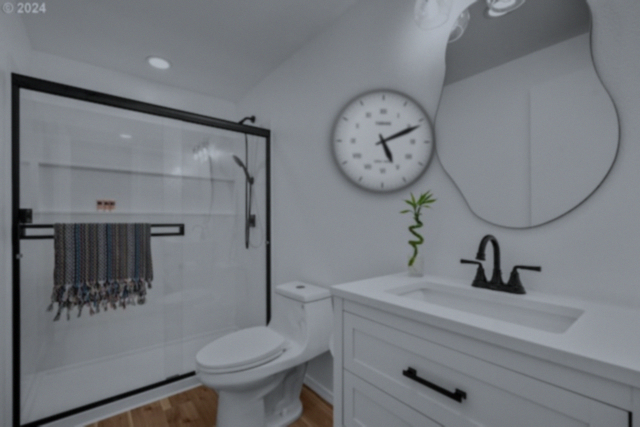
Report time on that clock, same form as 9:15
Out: 5:11
